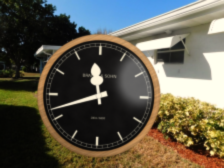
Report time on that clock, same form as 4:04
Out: 11:42
